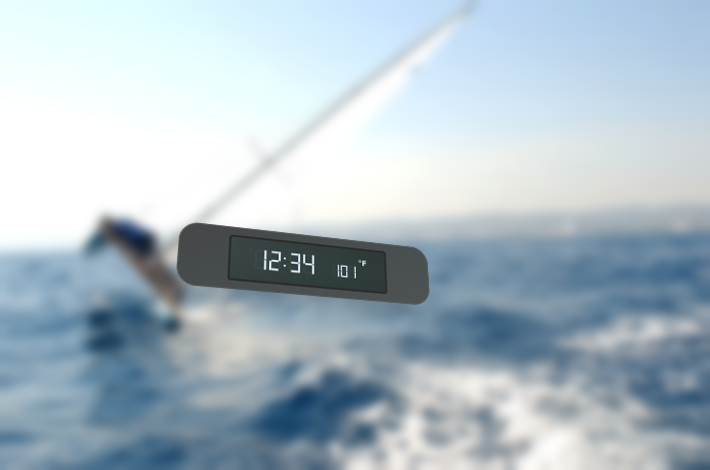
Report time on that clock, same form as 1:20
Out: 12:34
